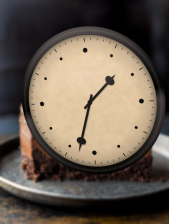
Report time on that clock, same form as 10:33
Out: 1:33
